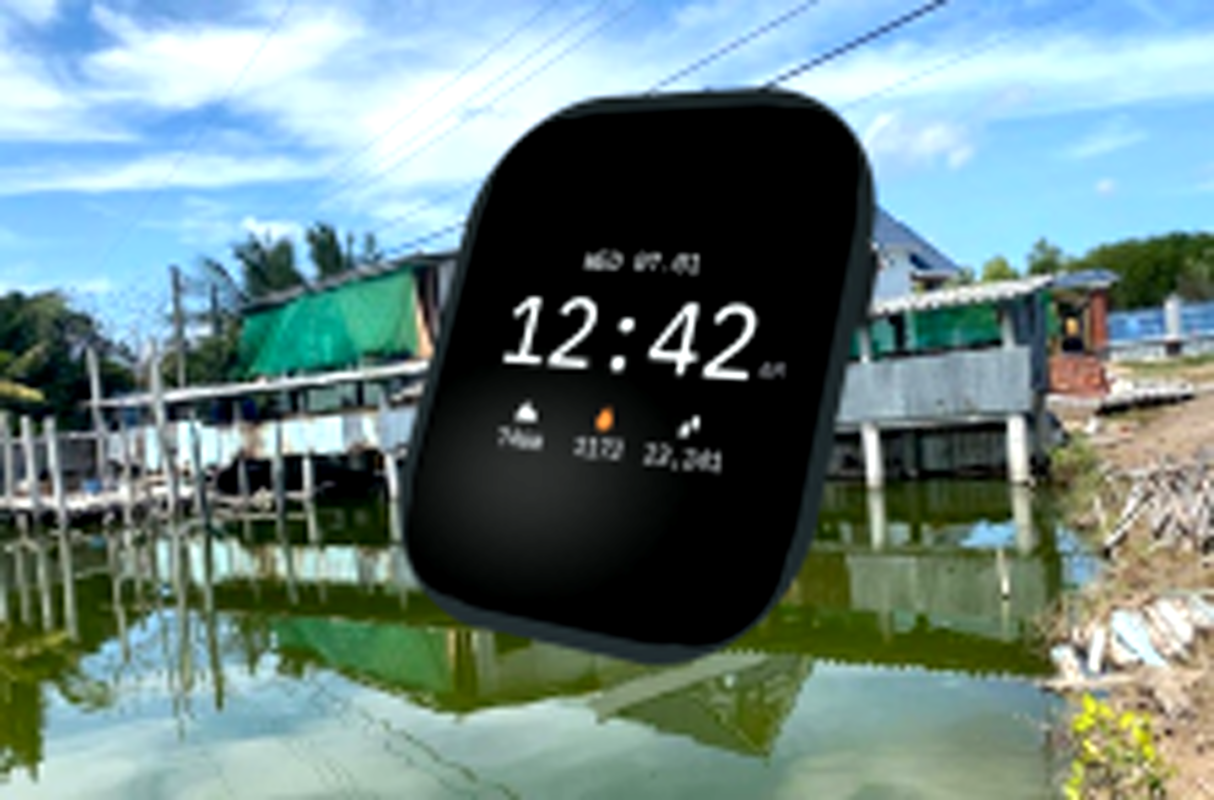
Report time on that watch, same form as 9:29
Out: 12:42
